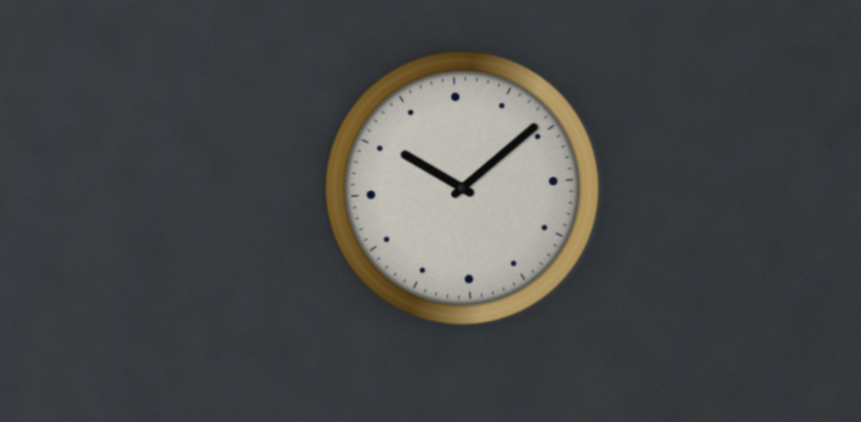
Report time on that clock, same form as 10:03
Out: 10:09
